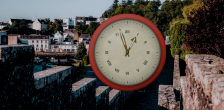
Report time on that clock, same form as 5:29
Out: 12:57
